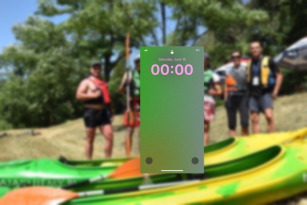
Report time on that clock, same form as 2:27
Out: 0:00
